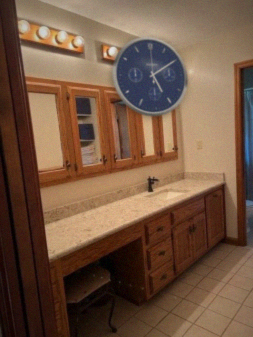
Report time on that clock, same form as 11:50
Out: 5:10
